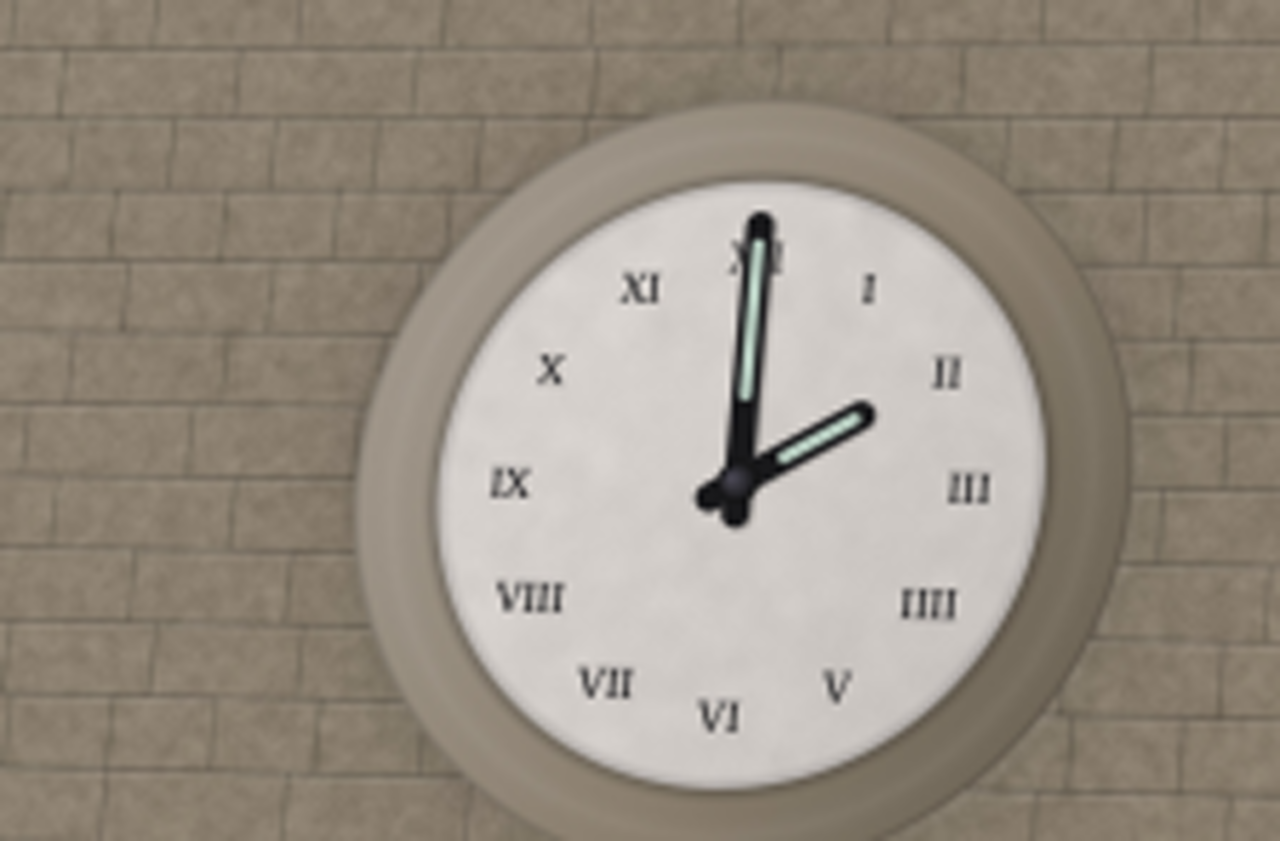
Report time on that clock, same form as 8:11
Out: 2:00
